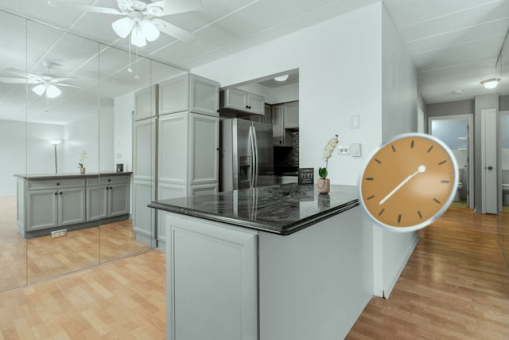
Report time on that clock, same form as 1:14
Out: 1:37
